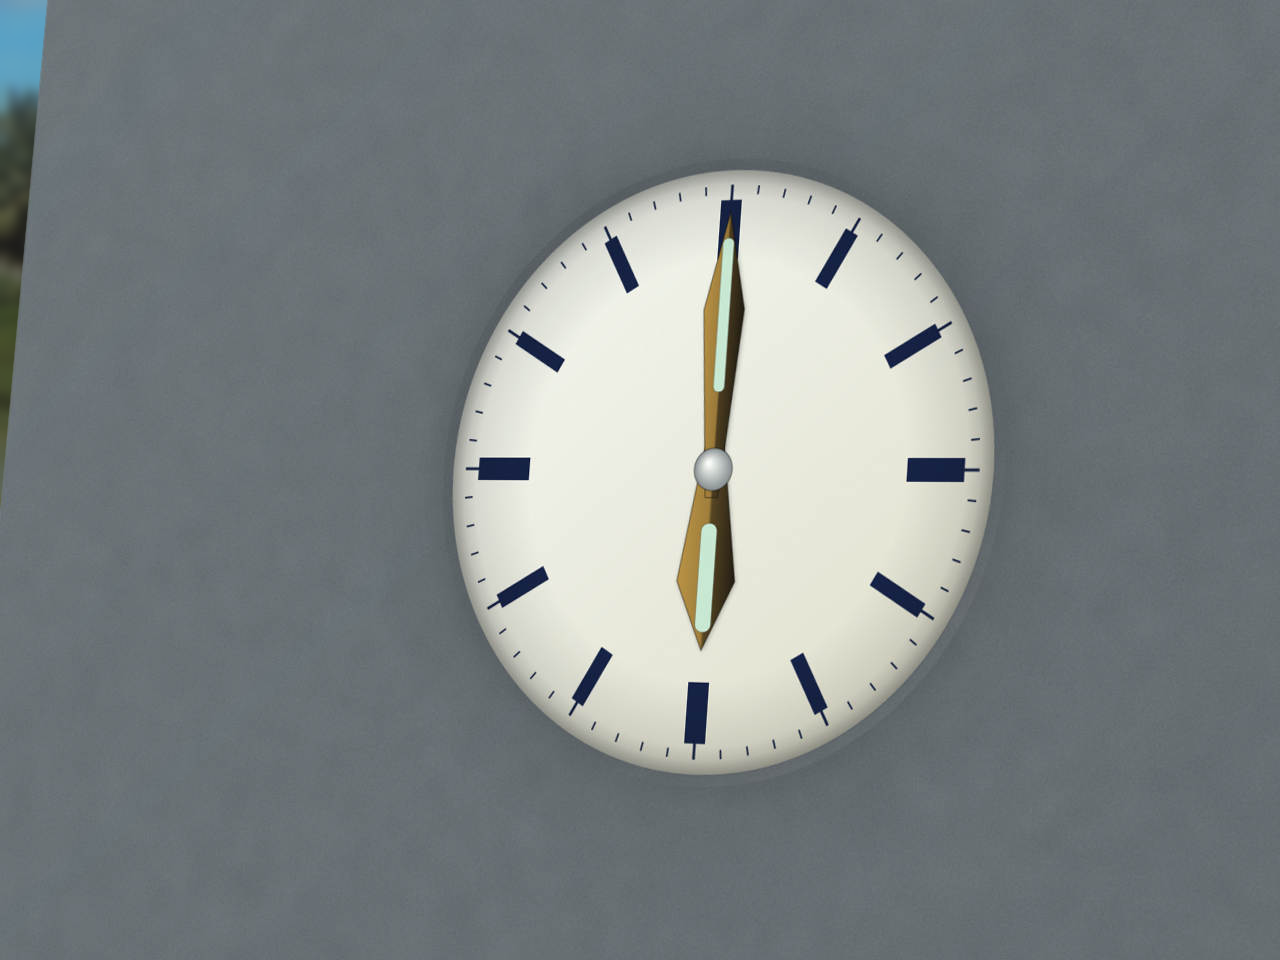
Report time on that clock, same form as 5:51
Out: 6:00
